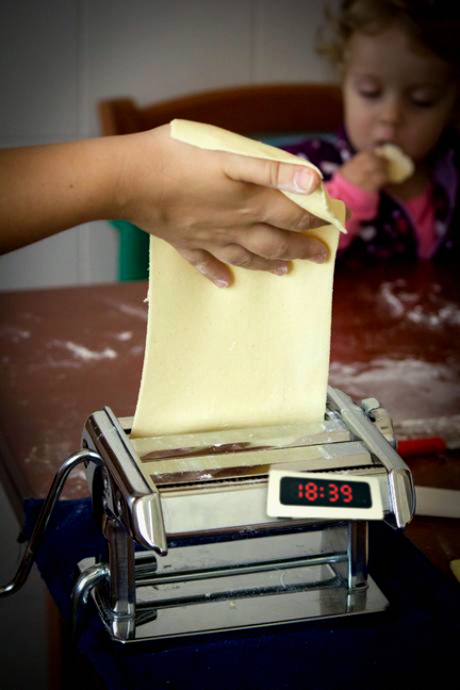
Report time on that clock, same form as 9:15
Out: 18:39
